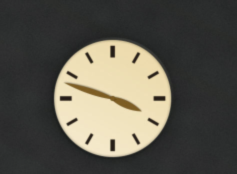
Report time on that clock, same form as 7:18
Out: 3:48
